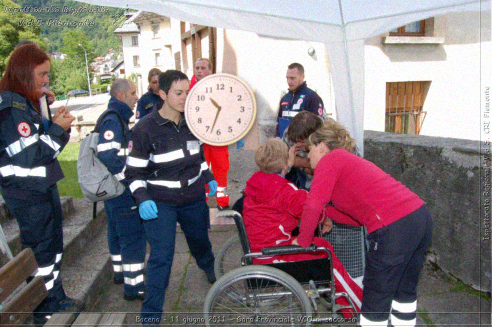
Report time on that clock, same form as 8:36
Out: 10:33
